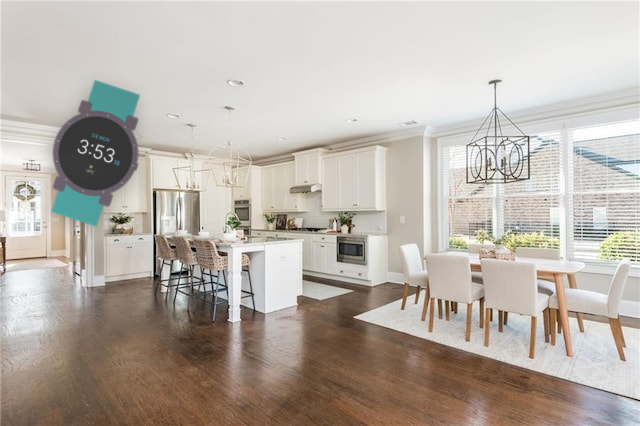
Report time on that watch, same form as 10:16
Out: 3:53
